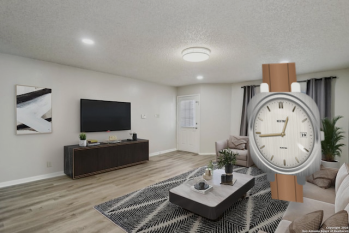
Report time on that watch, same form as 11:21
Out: 12:44
